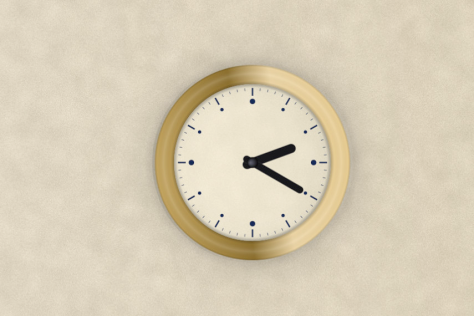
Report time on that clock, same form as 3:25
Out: 2:20
